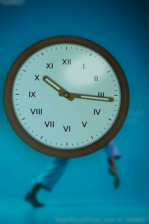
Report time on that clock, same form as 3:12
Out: 10:16
